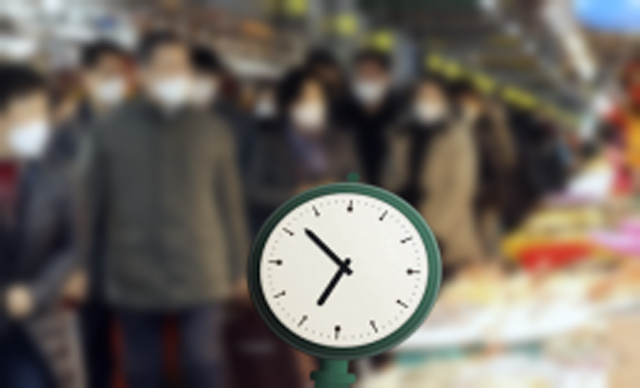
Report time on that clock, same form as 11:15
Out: 6:52
